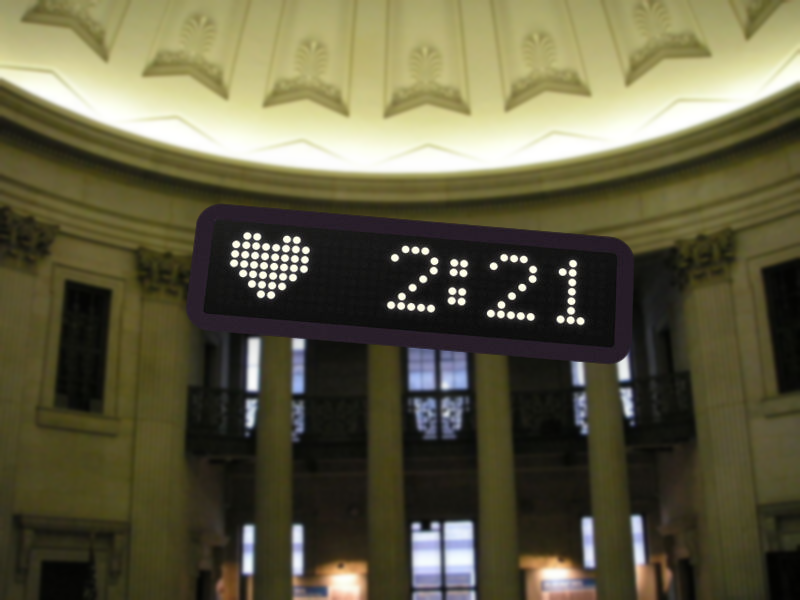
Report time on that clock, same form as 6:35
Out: 2:21
